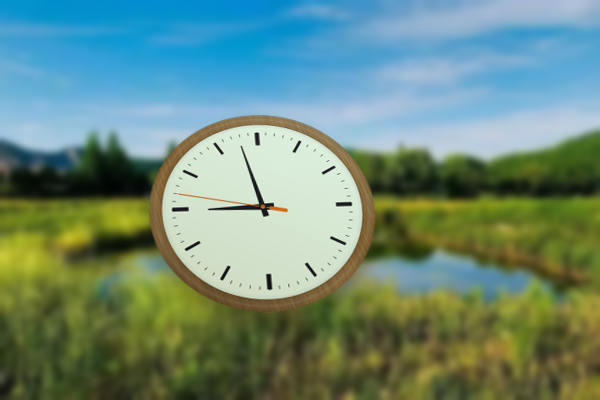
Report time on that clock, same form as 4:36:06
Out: 8:57:47
